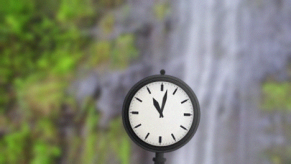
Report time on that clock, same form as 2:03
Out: 11:02
